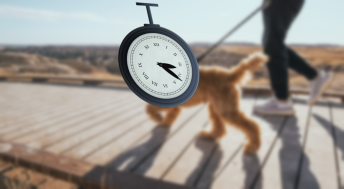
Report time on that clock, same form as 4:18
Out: 3:22
